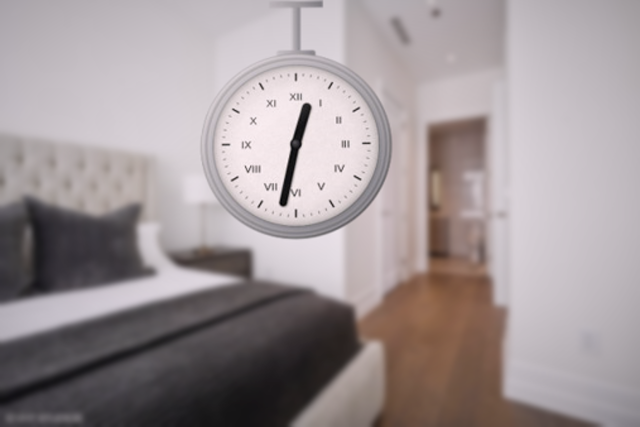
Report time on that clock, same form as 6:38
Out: 12:32
